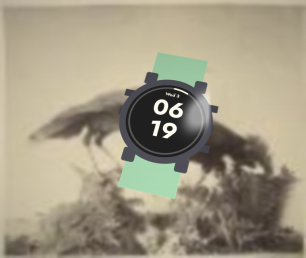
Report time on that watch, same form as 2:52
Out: 6:19
